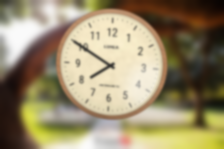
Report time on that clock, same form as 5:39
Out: 7:50
